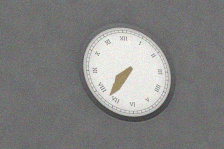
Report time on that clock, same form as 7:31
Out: 7:37
